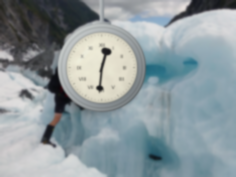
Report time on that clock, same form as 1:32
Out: 12:31
